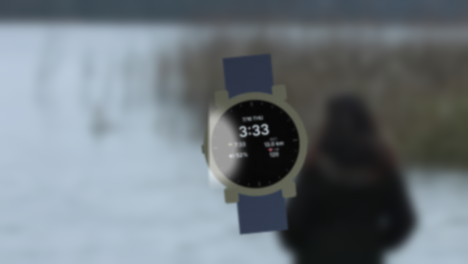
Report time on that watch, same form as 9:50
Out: 3:33
